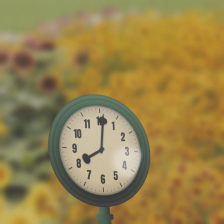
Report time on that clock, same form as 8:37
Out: 8:01
